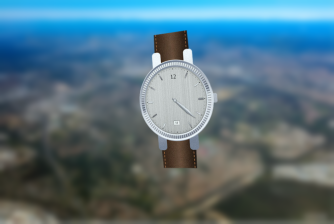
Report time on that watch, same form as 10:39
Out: 4:22
